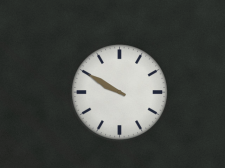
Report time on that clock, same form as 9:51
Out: 9:50
